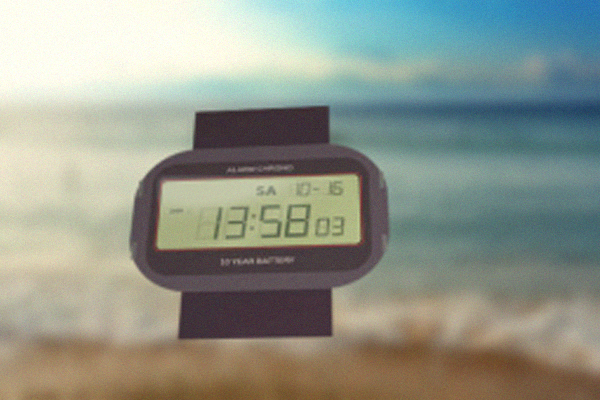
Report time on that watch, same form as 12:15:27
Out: 13:58:03
